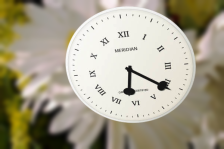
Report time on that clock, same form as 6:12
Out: 6:21
